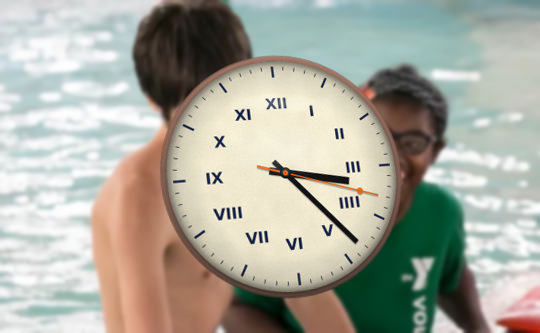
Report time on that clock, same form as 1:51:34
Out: 3:23:18
